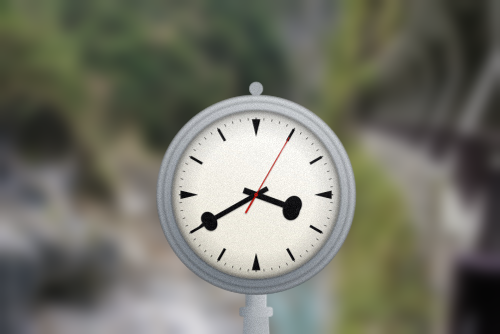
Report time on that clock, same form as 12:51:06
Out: 3:40:05
